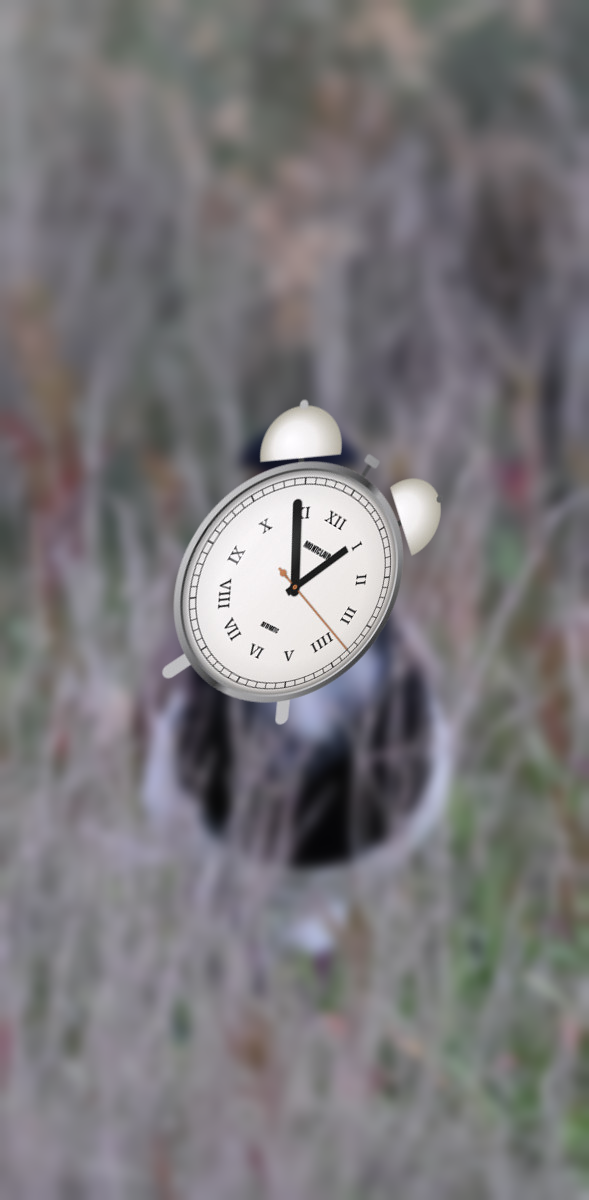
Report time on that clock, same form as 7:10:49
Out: 12:54:18
